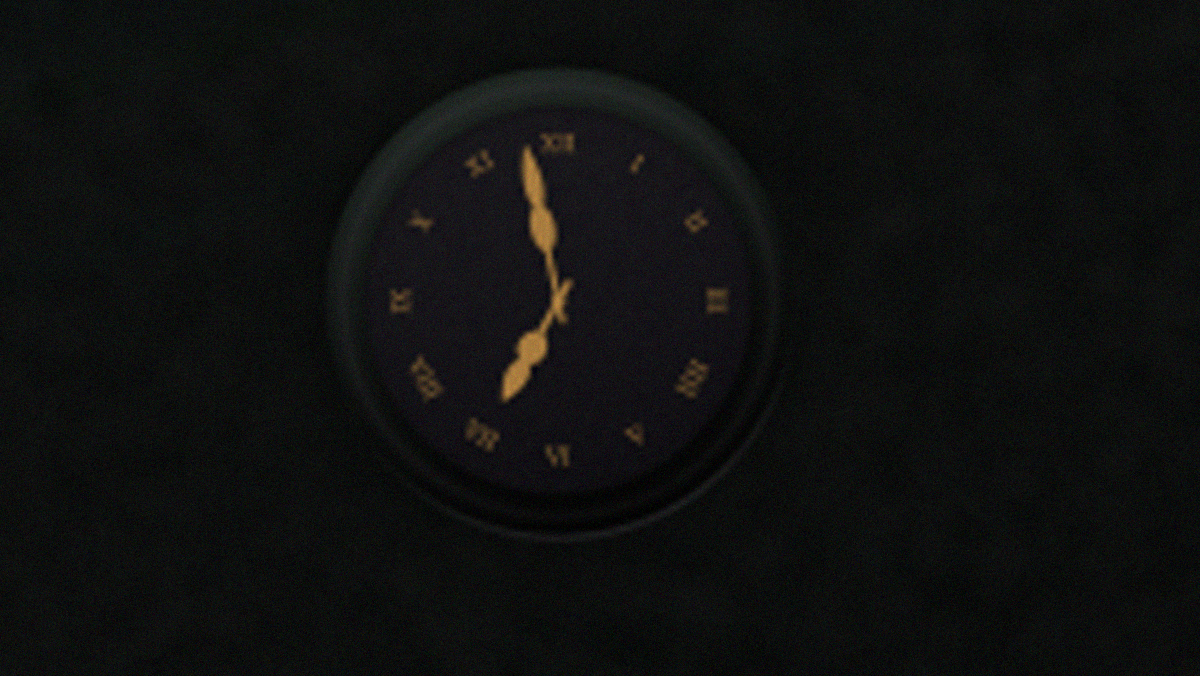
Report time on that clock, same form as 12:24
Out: 6:58
